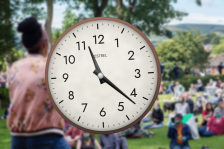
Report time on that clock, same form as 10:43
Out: 11:22
